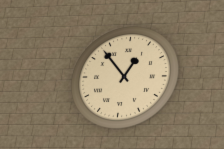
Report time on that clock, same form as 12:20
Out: 12:53
